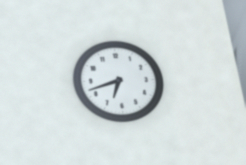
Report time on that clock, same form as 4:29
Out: 6:42
